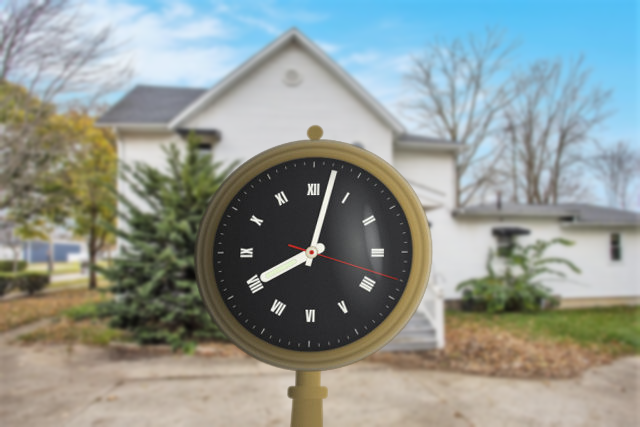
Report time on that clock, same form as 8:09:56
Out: 8:02:18
